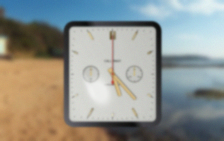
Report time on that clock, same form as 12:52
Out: 5:23
